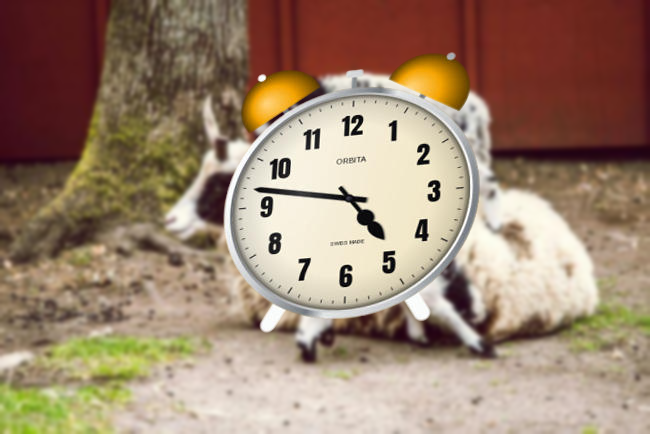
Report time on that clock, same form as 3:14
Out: 4:47
